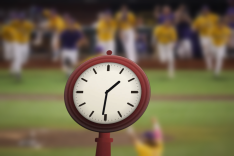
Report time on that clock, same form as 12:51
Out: 1:31
